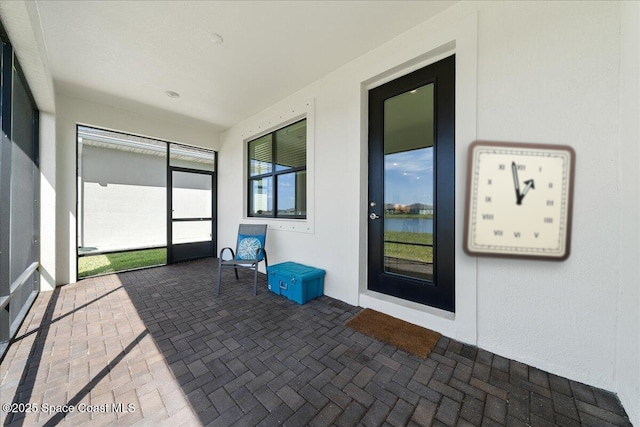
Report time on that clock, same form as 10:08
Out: 12:58
